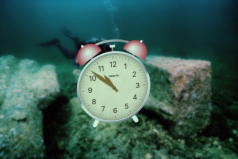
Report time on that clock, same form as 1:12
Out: 10:52
